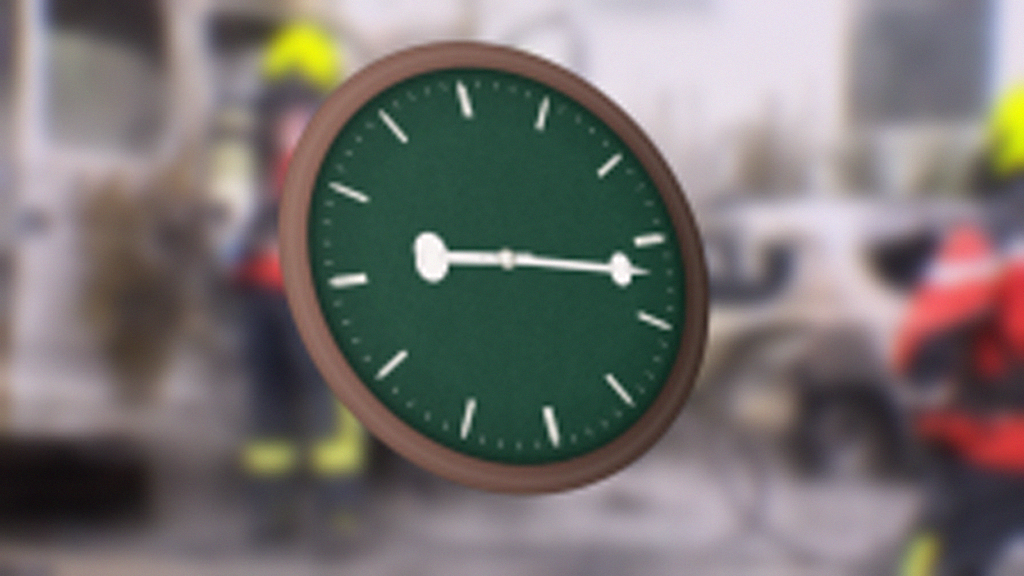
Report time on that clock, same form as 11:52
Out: 9:17
